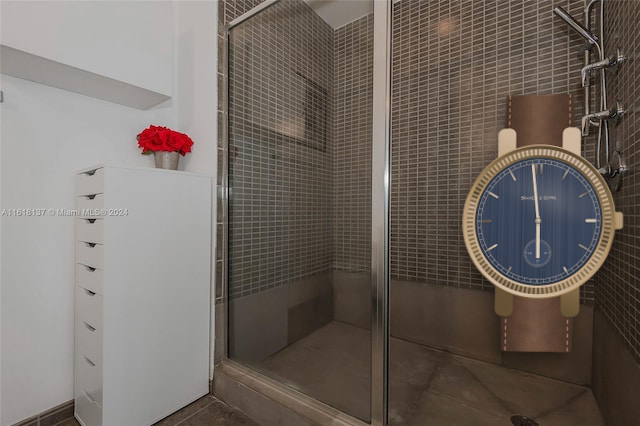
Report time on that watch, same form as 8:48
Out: 5:59
